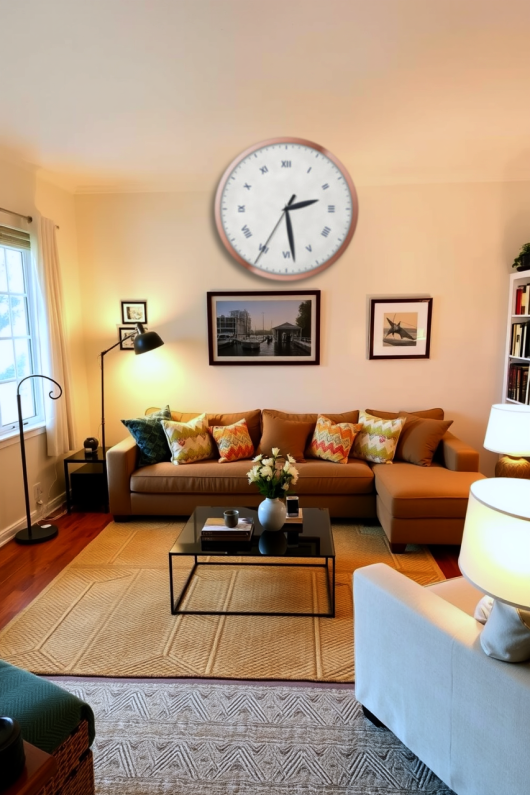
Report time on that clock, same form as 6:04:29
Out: 2:28:35
